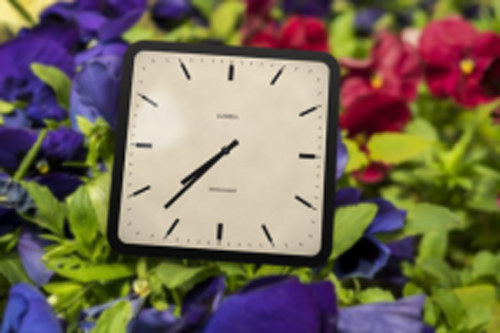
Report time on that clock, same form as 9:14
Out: 7:37
